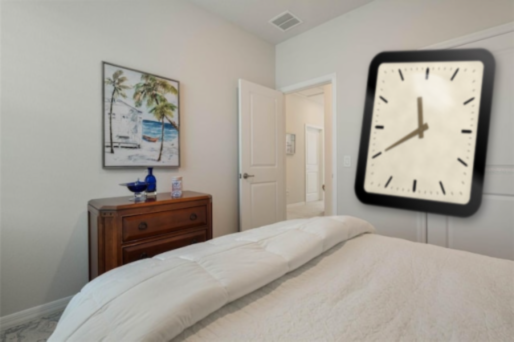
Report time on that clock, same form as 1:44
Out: 11:40
